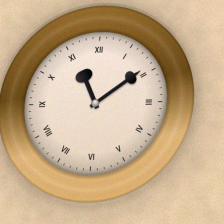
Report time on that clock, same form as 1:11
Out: 11:09
